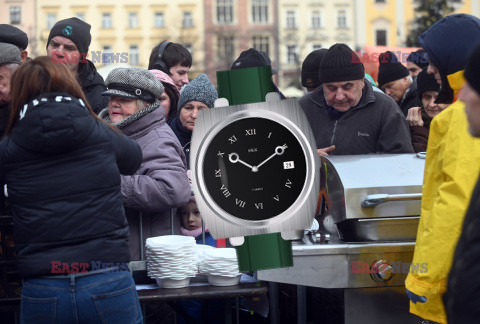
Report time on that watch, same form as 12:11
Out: 10:10
